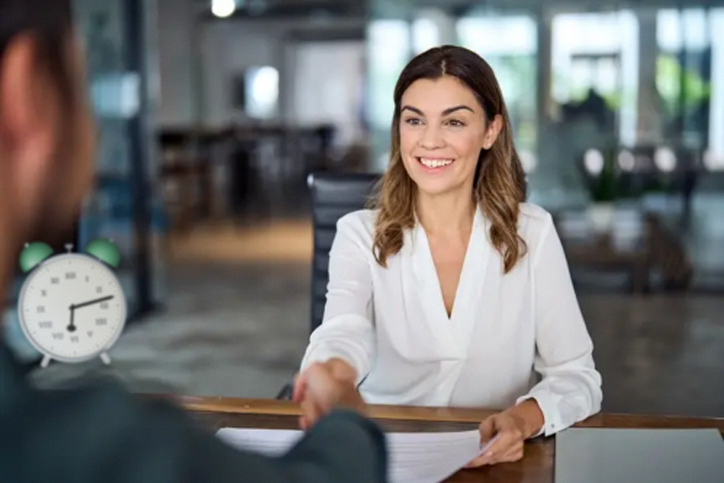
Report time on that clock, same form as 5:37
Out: 6:13
